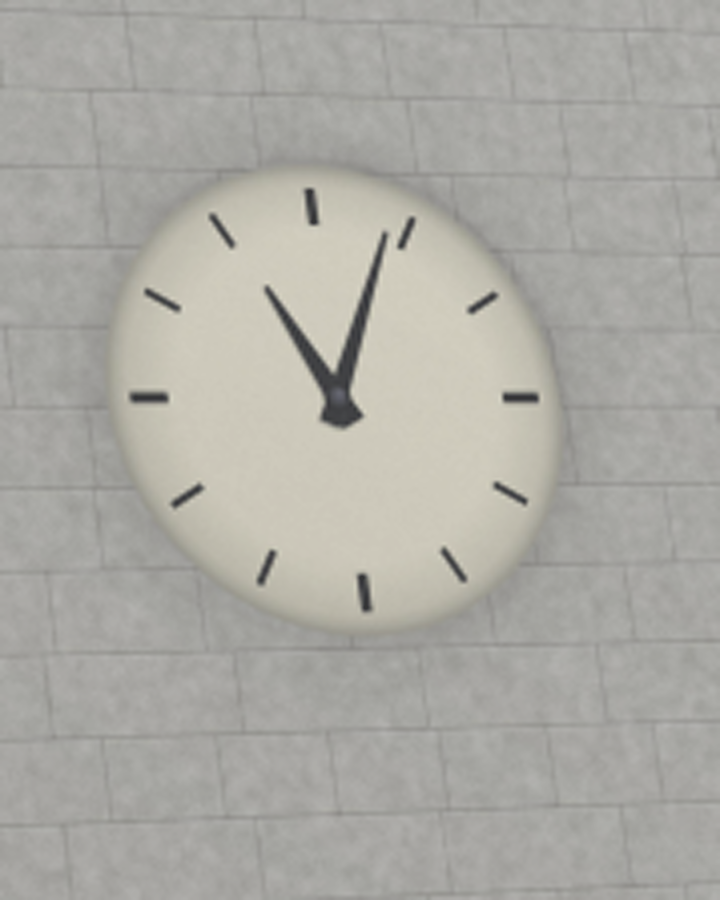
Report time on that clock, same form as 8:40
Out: 11:04
